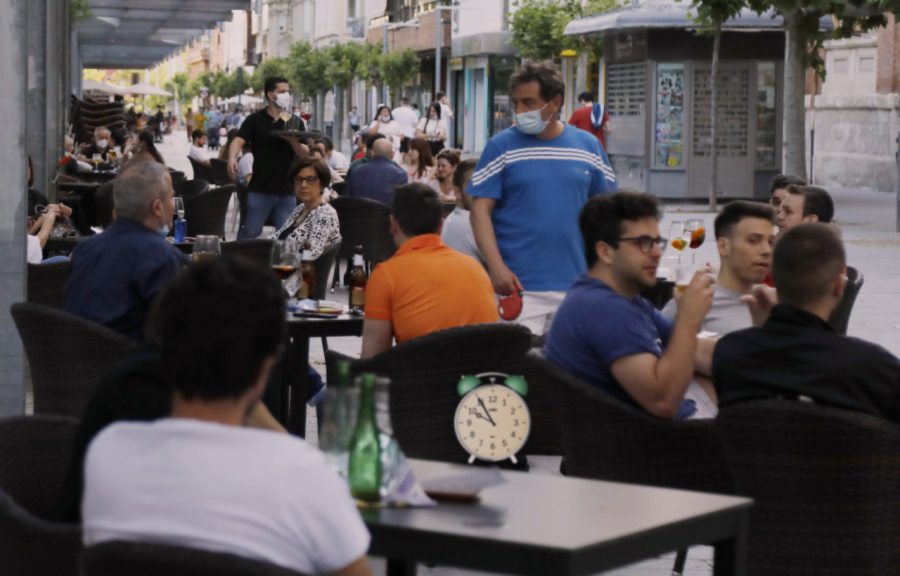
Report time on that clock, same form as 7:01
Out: 9:55
